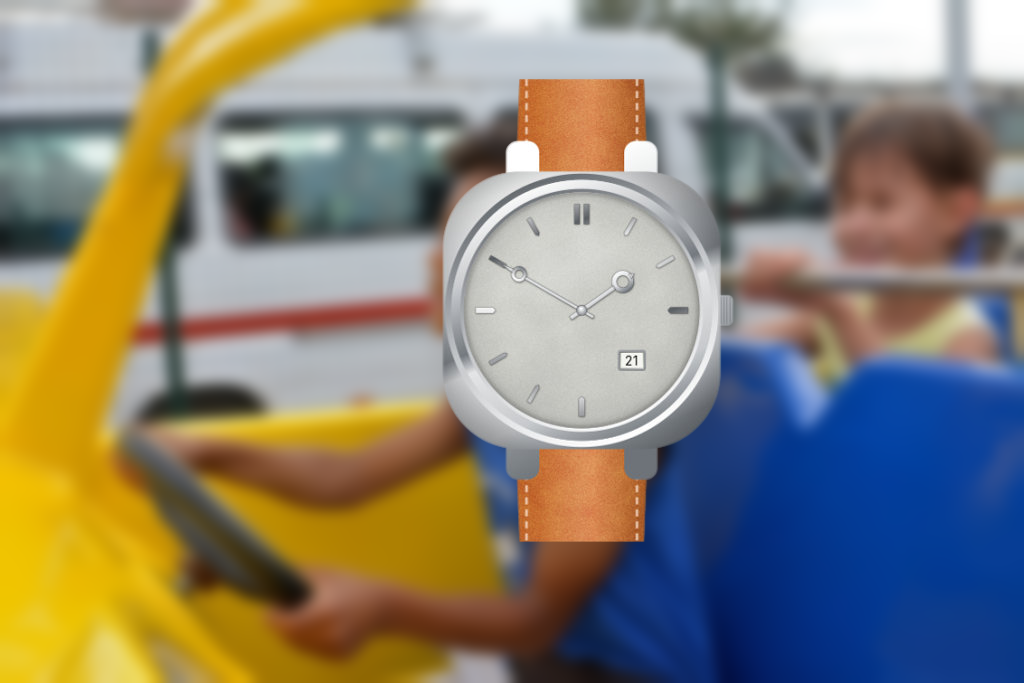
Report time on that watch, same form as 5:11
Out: 1:50
